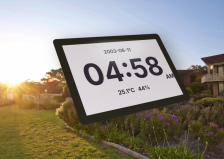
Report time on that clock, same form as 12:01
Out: 4:58
